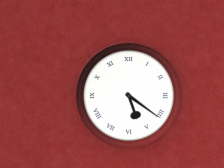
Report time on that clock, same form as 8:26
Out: 5:21
